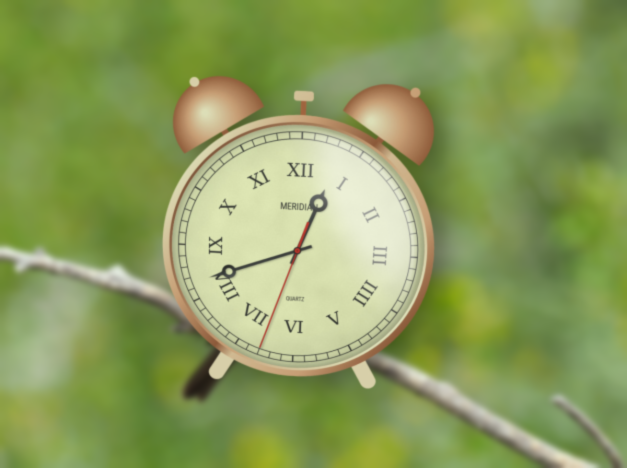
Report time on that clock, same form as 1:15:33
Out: 12:41:33
